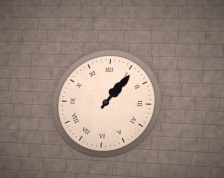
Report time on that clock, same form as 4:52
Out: 1:06
